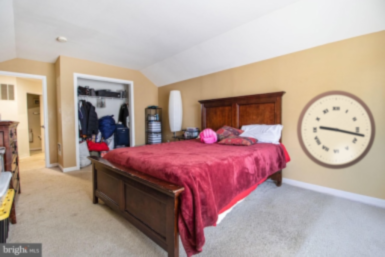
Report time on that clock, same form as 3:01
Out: 9:17
